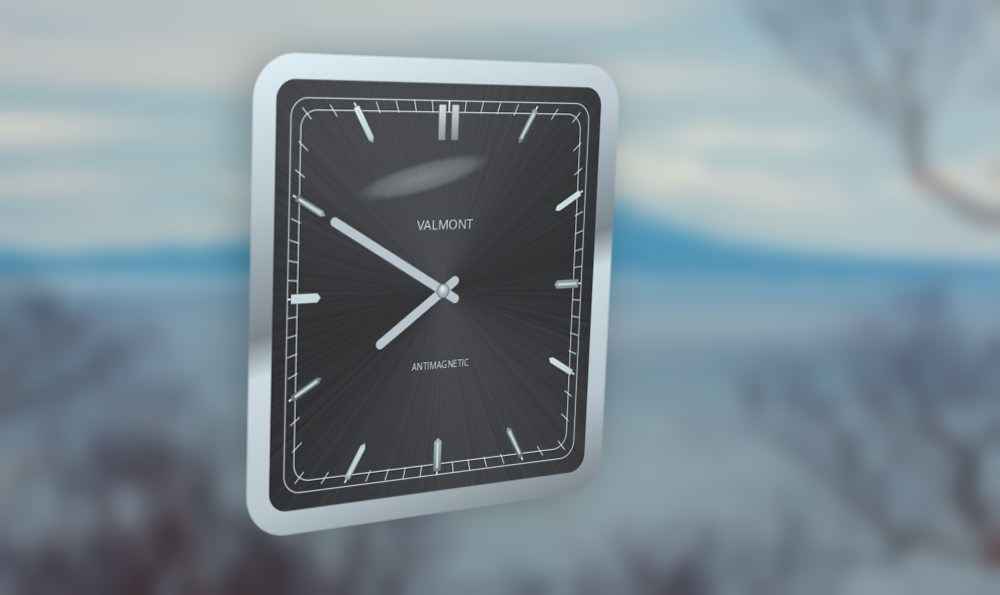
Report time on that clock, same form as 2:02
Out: 7:50
